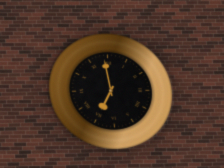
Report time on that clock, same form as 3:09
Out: 6:59
